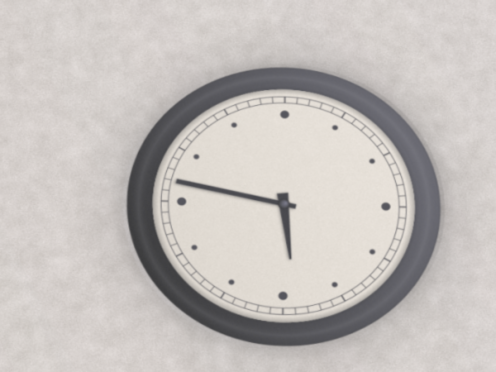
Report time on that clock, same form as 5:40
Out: 5:47
